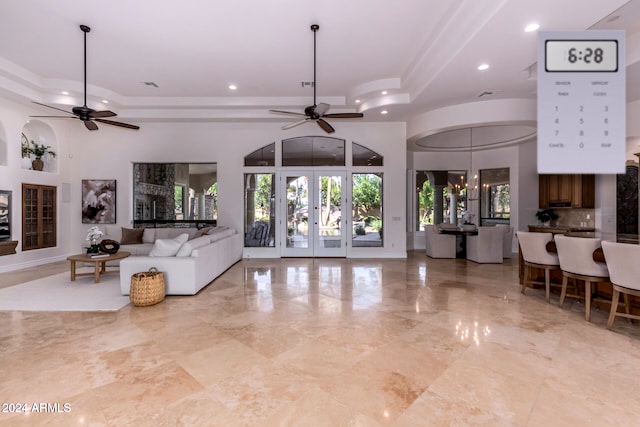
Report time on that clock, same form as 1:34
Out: 6:28
